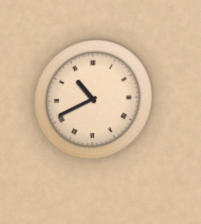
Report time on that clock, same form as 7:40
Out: 10:41
